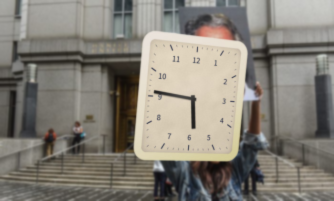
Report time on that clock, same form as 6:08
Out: 5:46
